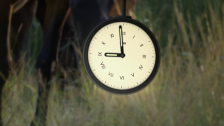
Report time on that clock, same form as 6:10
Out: 8:59
